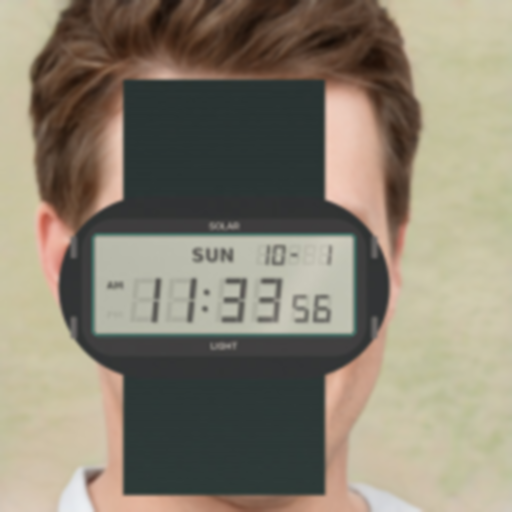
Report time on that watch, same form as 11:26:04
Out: 11:33:56
